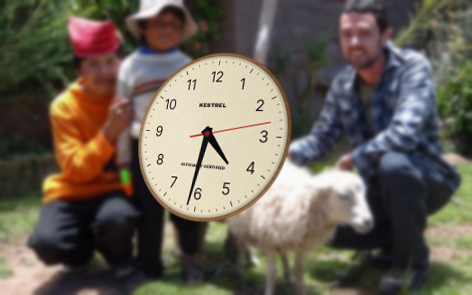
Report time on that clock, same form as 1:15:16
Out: 4:31:13
